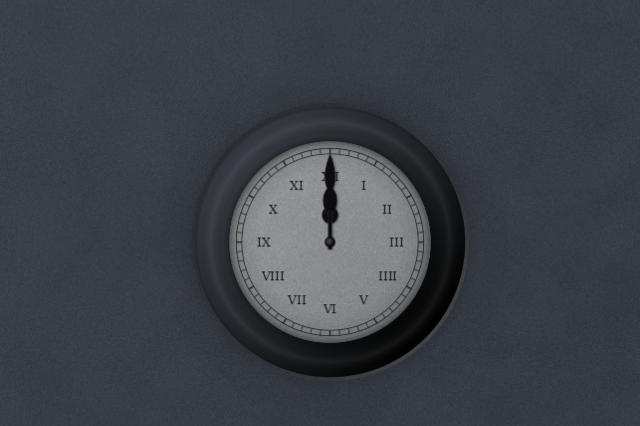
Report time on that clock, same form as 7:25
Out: 12:00
